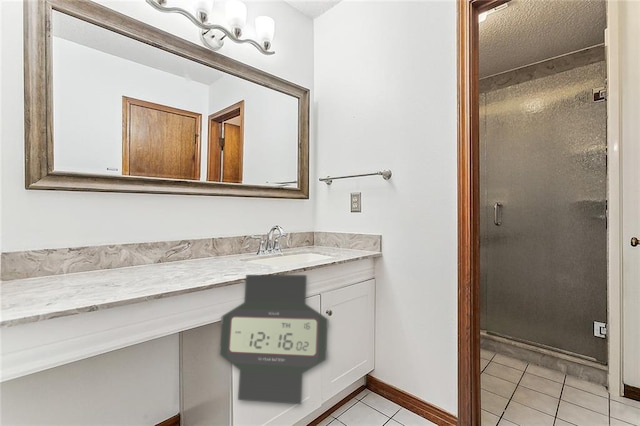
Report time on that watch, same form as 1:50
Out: 12:16
